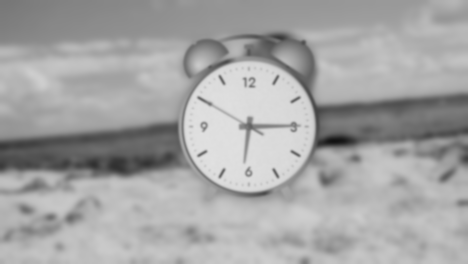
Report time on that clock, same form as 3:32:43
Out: 6:14:50
